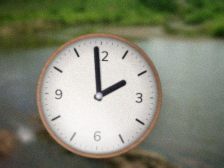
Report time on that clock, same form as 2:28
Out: 1:59
